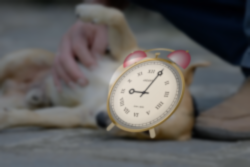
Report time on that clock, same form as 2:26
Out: 9:04
